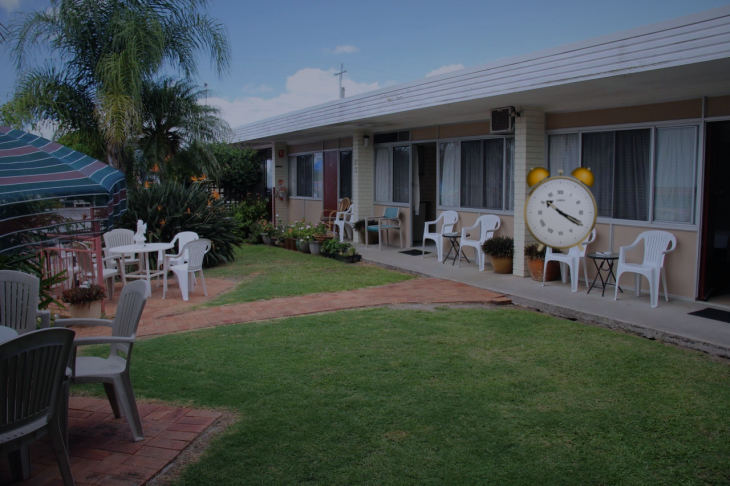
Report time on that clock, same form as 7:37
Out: 10:20
